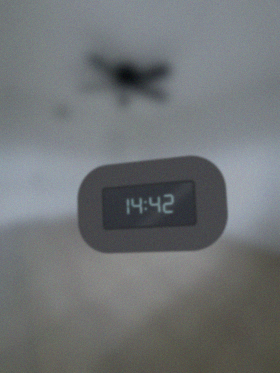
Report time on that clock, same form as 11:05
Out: 14:42
